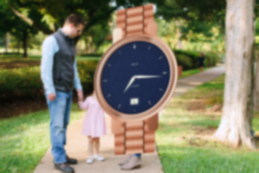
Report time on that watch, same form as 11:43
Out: 7:16
